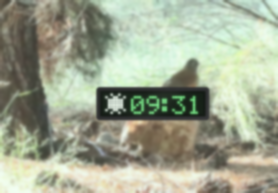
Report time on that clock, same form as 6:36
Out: 9:31
